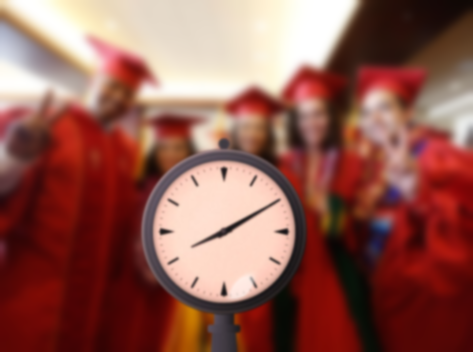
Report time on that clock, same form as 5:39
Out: 8:10
